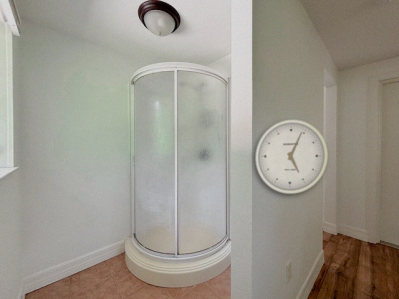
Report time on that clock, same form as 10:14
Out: 5:04
